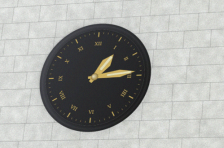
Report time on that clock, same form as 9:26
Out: 1:14
